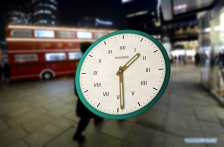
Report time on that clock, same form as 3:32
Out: 1:29
